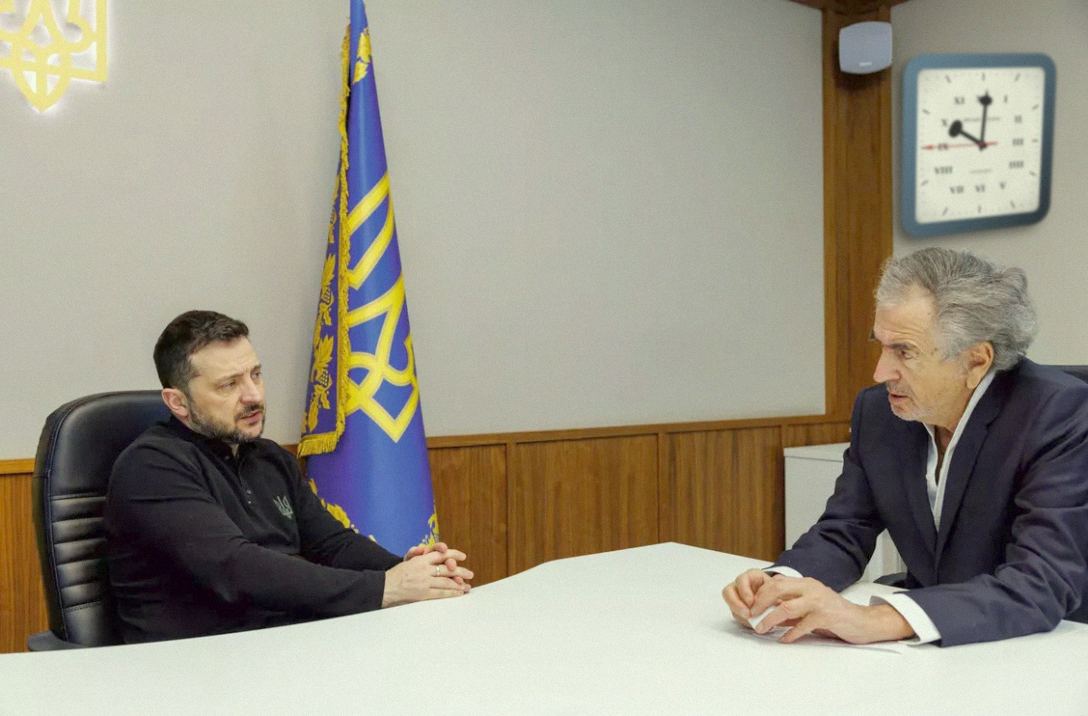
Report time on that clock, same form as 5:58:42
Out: 10:00:45
